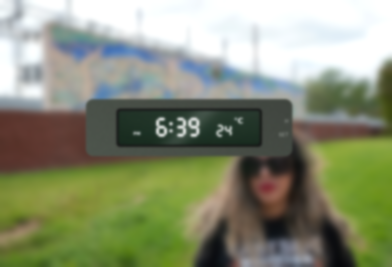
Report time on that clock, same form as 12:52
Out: 6:39
